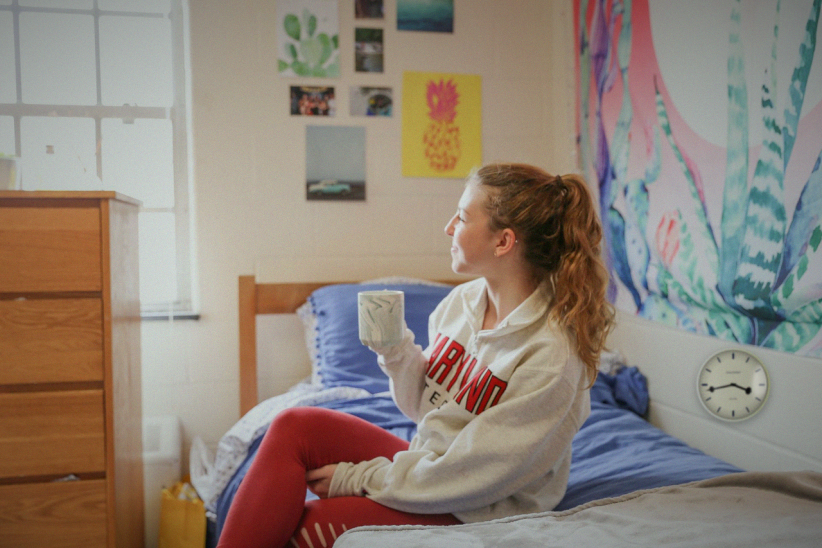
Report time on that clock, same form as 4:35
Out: 3:43
